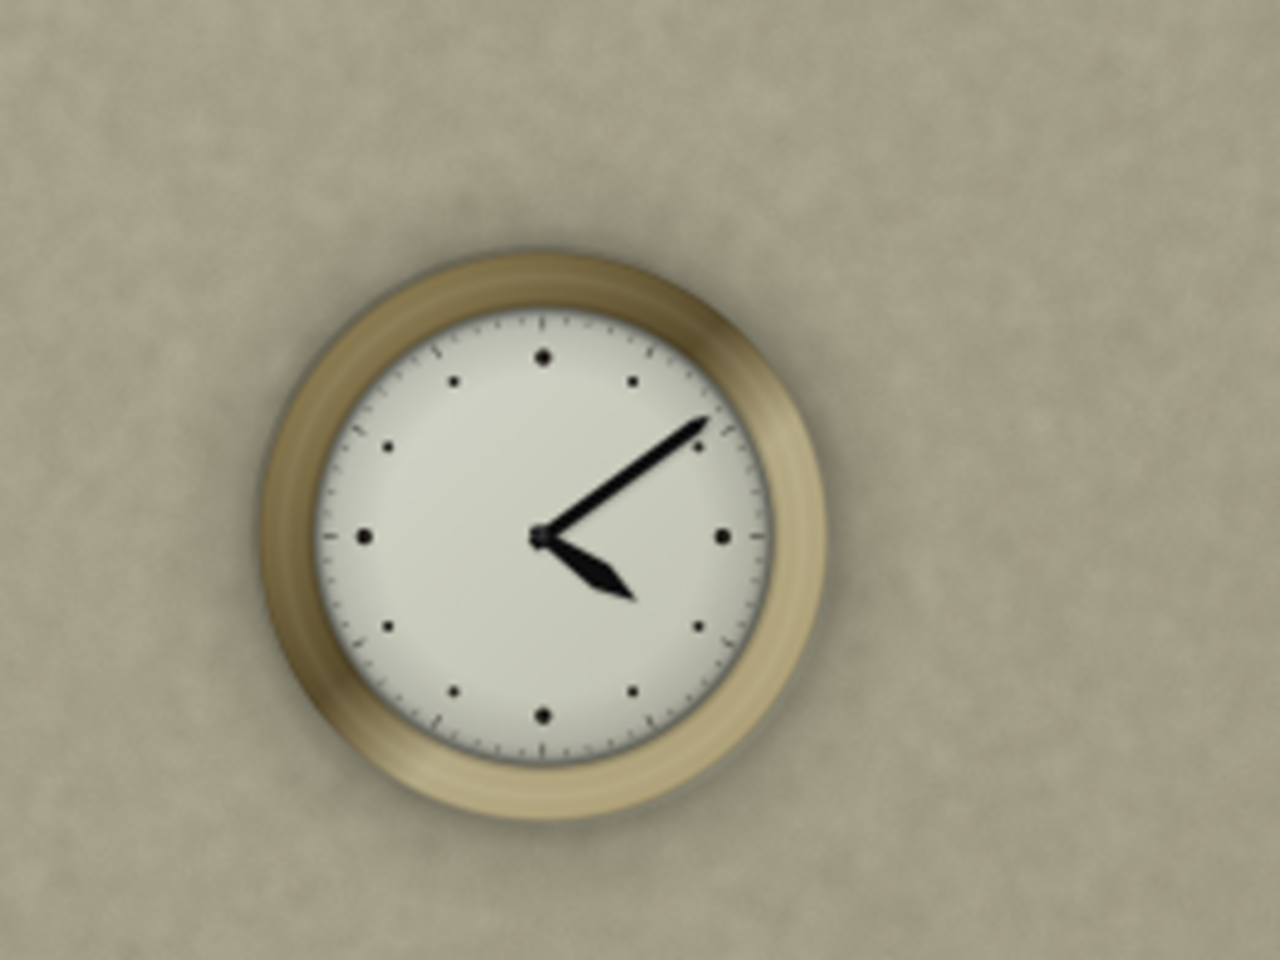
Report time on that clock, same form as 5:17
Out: 4:09
